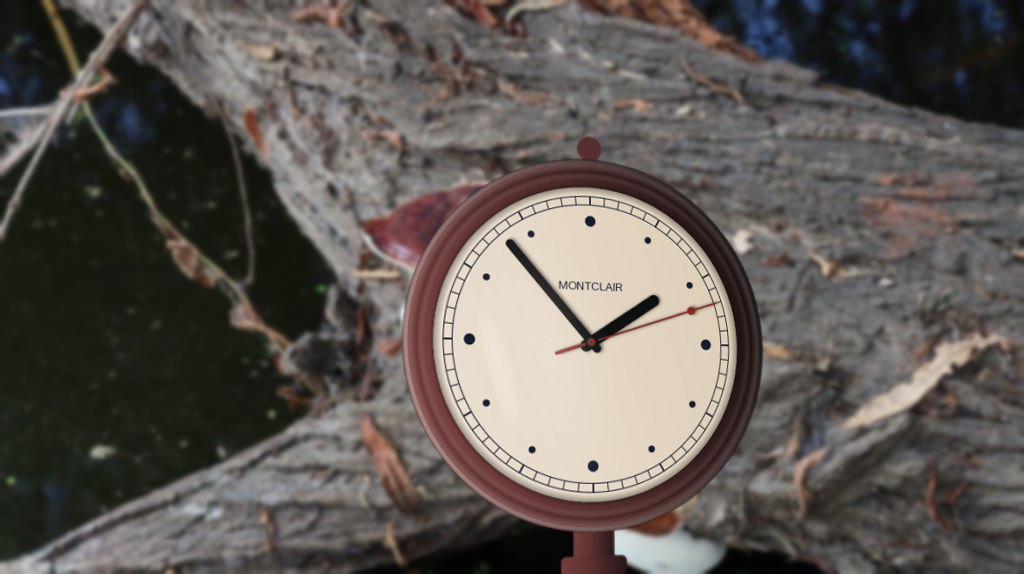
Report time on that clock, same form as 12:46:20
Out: 1:53:12
